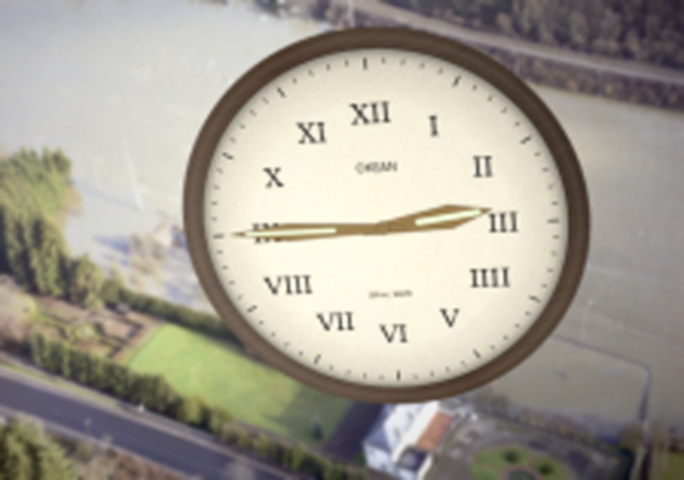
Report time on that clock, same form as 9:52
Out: 2:45
